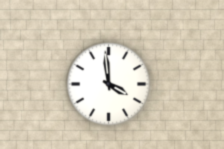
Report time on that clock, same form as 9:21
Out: 3:59
